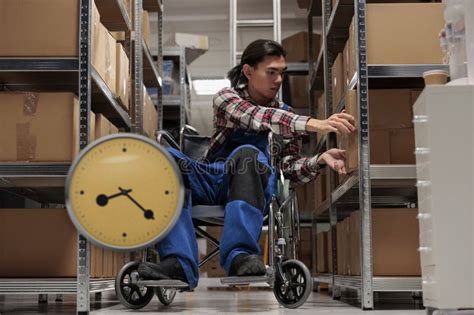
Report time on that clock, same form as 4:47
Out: 8:22
